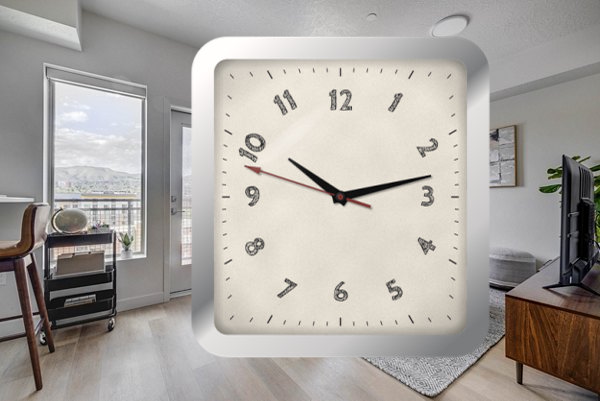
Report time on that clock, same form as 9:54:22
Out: 10:12:48
